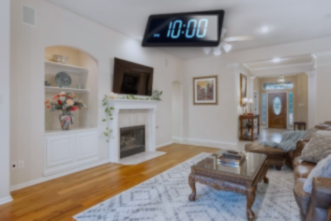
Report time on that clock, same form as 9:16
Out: 10:00
